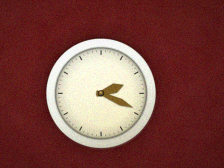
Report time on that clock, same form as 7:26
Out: 2:19
